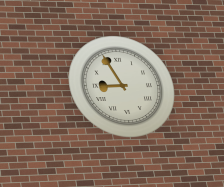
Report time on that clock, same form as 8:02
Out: 8:56
